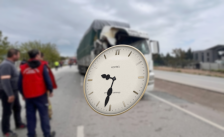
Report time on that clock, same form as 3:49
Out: 9:32
